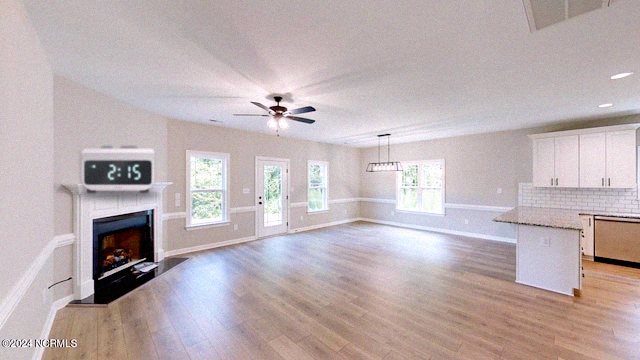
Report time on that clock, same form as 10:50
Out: 2:15
